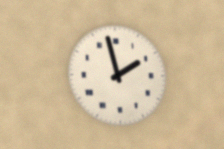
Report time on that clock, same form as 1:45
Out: 1:58
